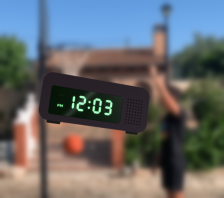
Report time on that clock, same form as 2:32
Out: 12:03
